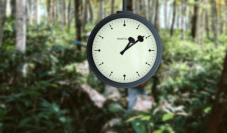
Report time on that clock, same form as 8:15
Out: 1:09
